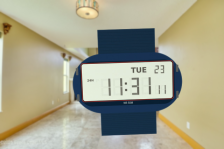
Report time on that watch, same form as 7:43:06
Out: 11:31:11
